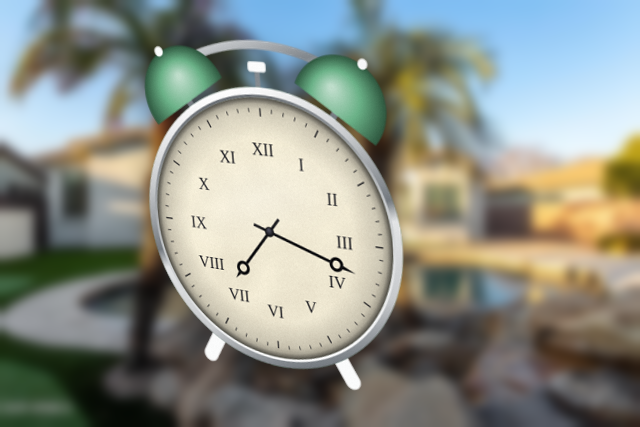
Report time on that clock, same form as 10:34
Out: 7:18
